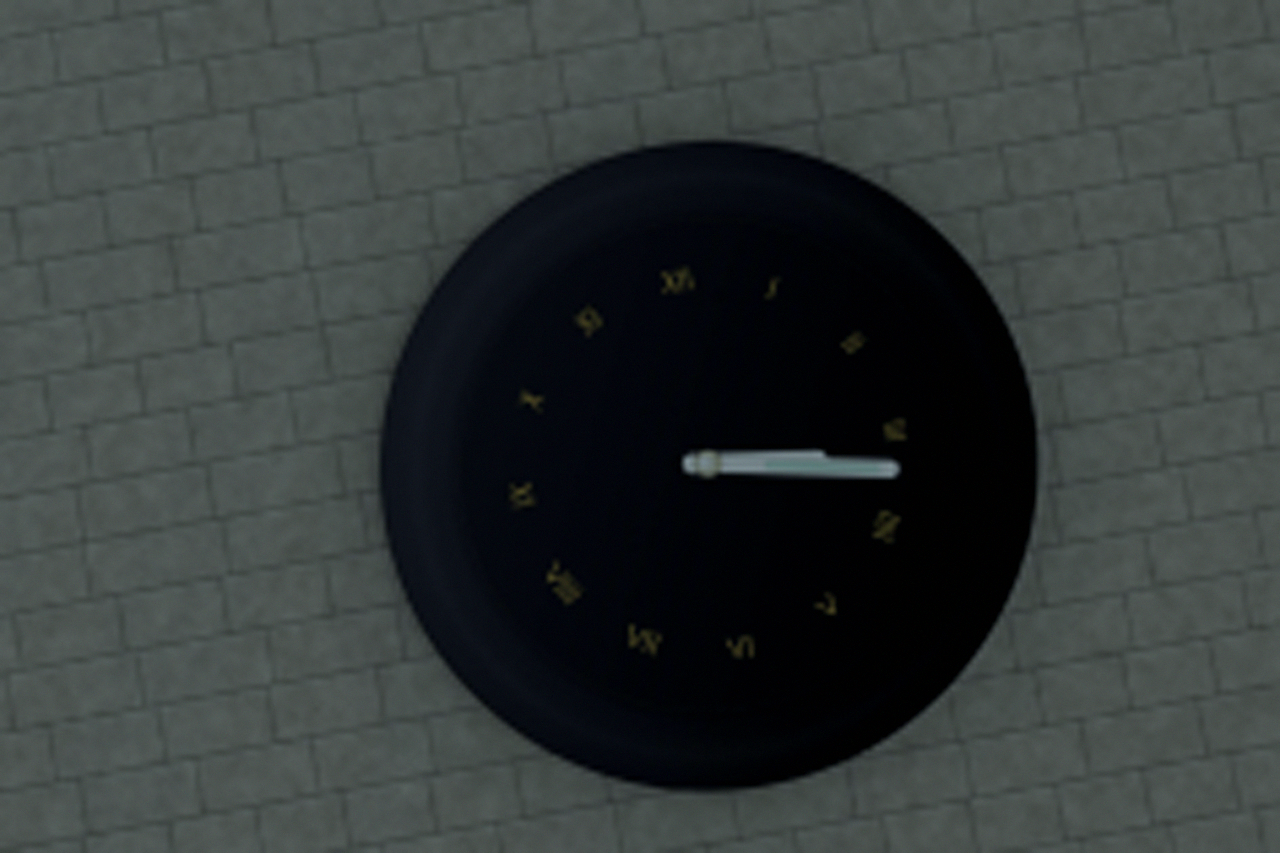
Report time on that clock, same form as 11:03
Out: 3:17
